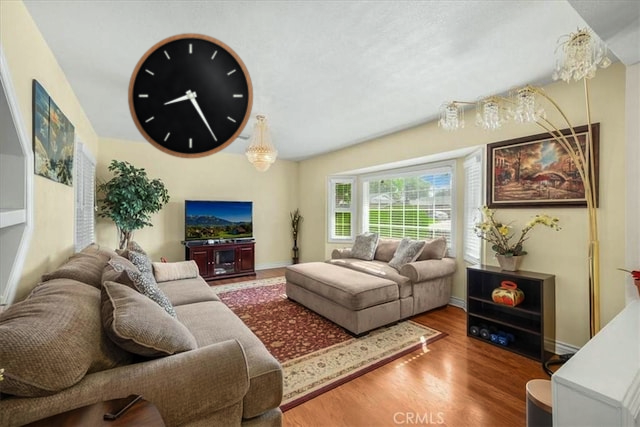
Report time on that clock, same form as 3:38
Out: 8:25
